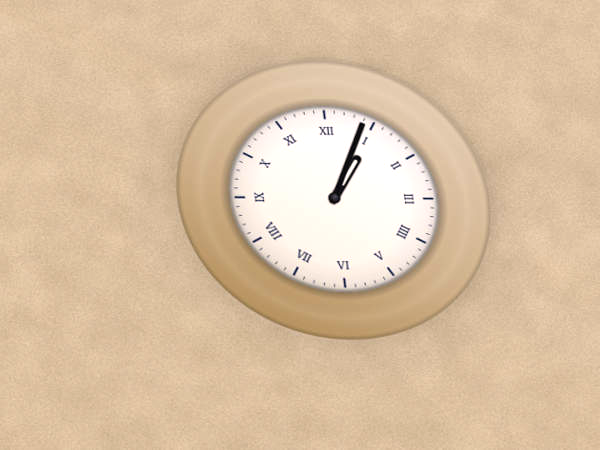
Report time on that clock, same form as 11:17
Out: 1:04
